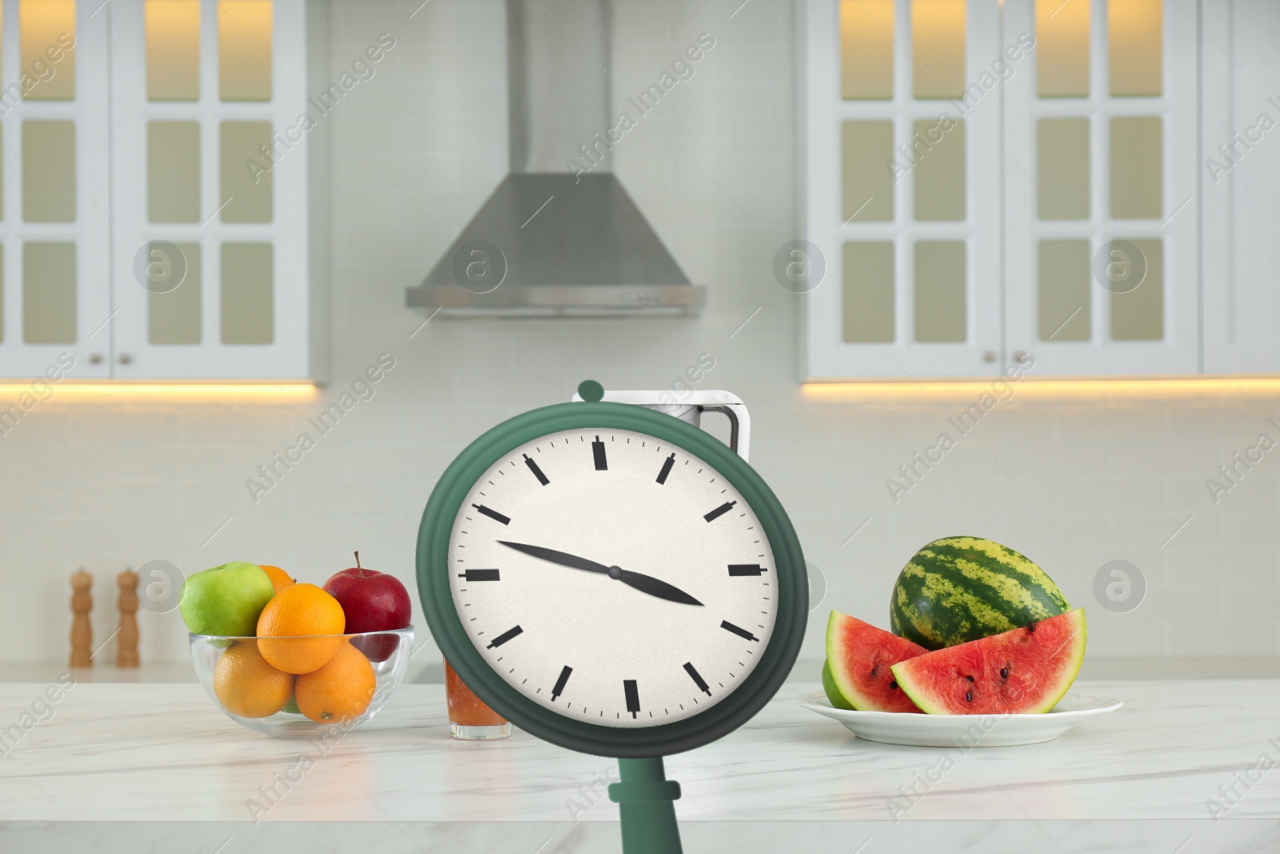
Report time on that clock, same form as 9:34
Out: 3:48
